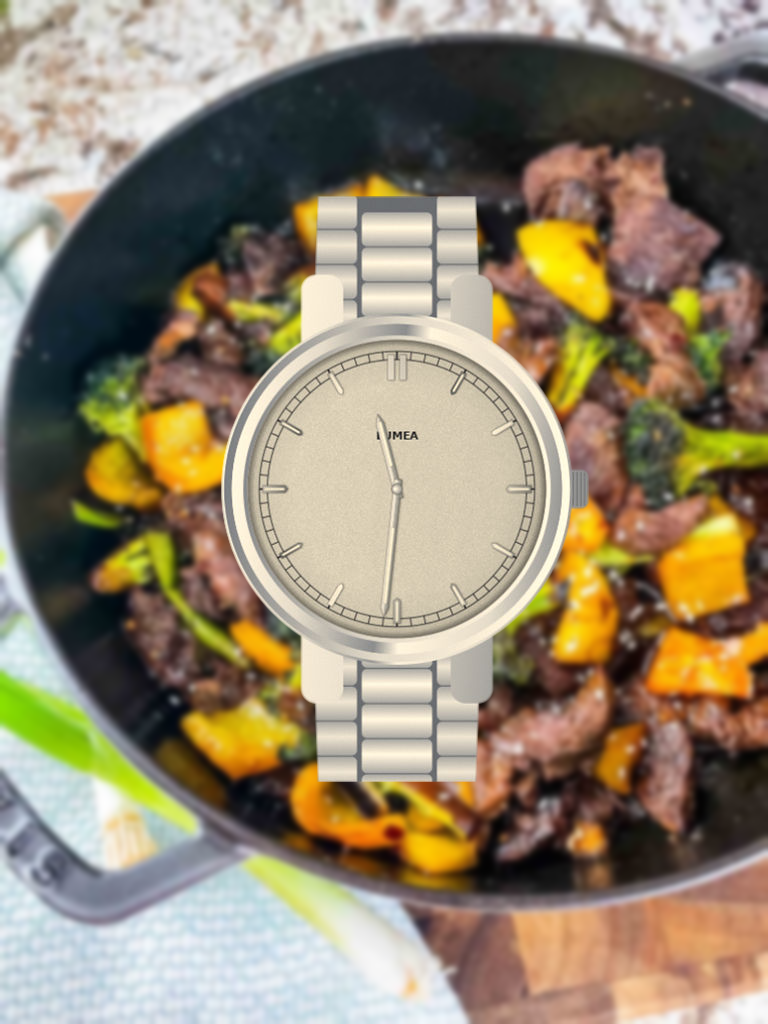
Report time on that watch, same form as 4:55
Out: 11:31
